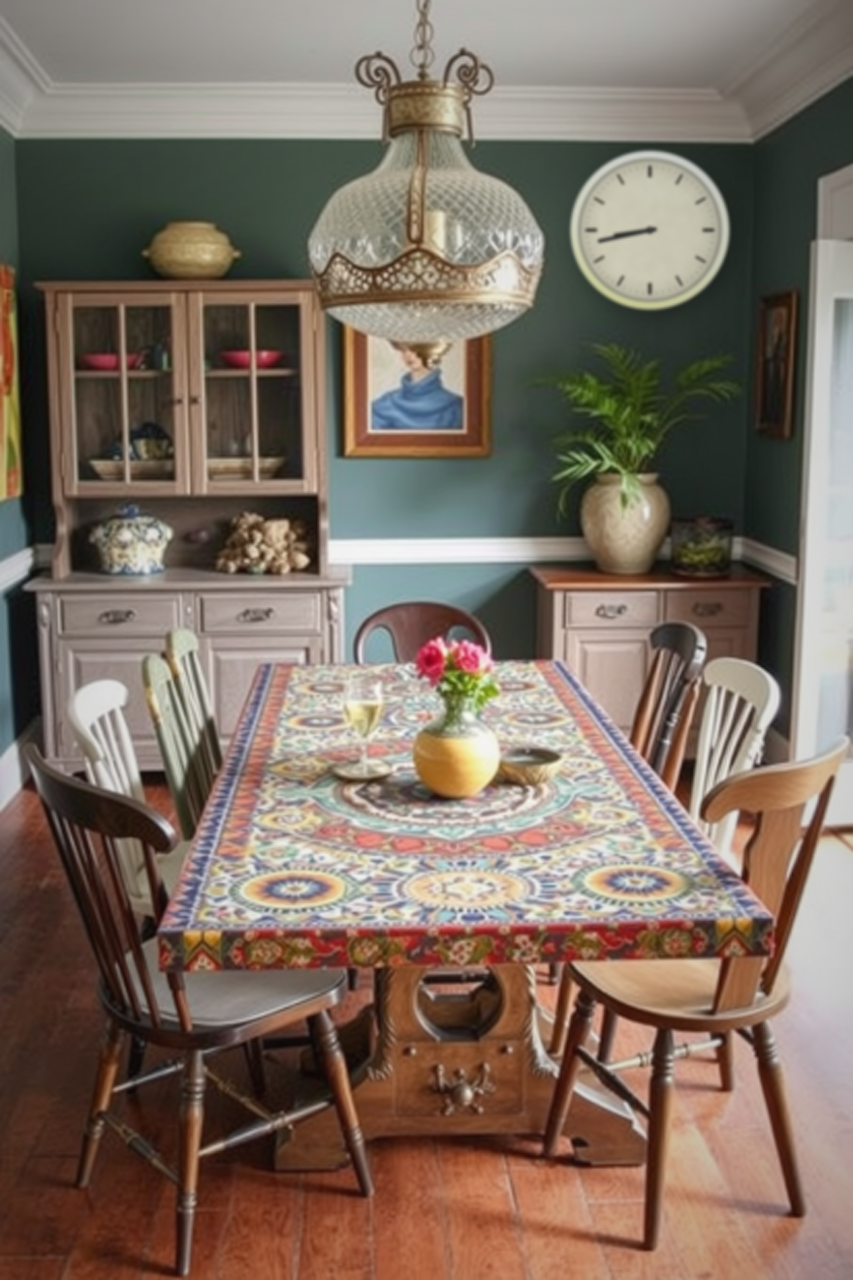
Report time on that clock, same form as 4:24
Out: 8:43
